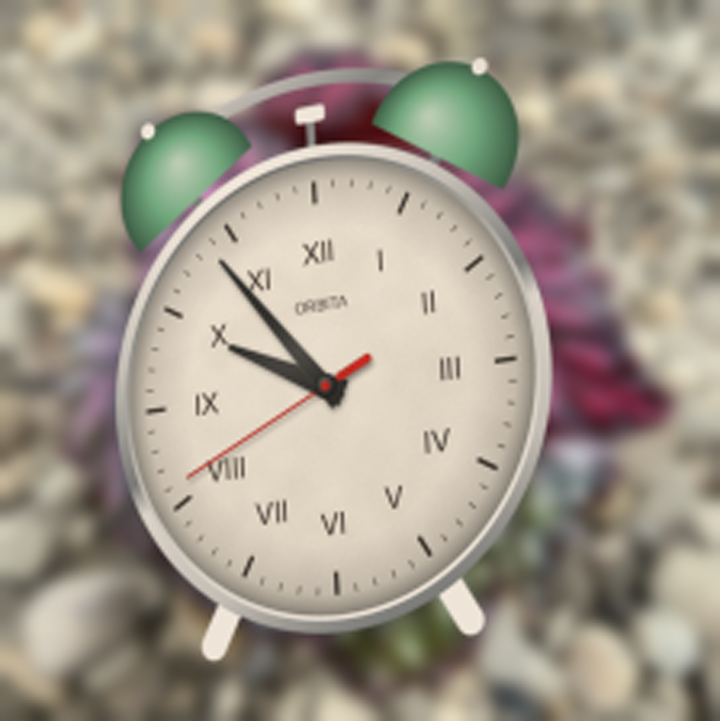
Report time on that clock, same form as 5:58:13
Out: 9:53:41
